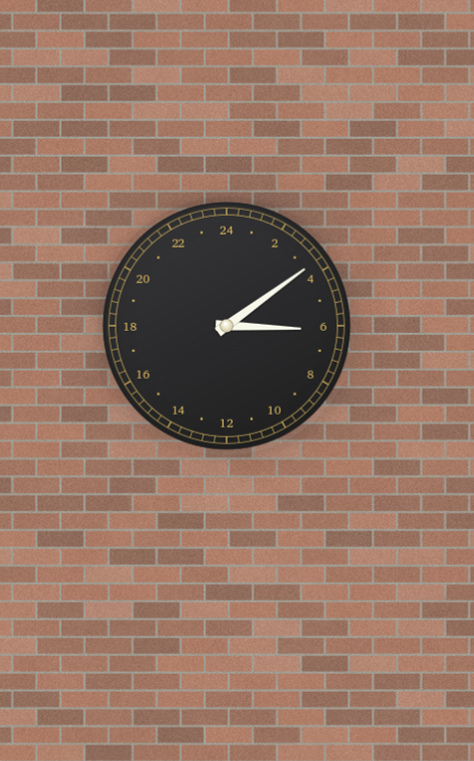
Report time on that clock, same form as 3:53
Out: 6:09
